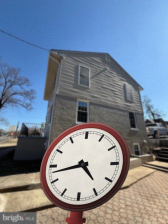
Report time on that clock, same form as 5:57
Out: 4:43
